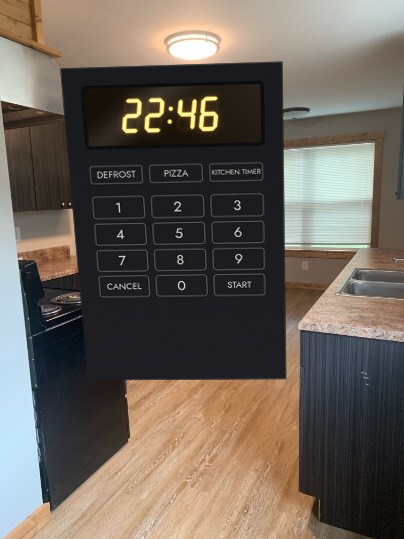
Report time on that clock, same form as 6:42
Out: 22:46
